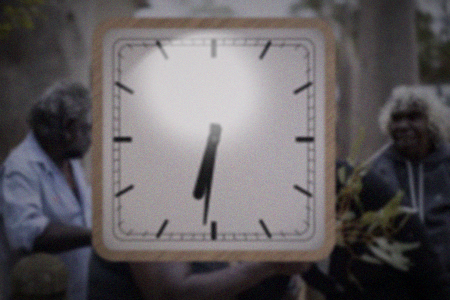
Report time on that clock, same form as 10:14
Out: 6:31
